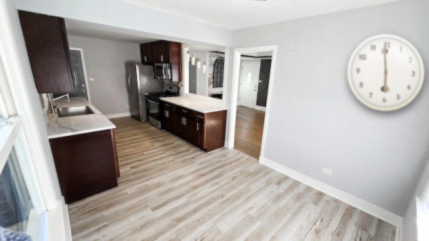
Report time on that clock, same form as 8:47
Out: 5:59
